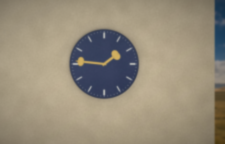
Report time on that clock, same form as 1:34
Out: 1:46
